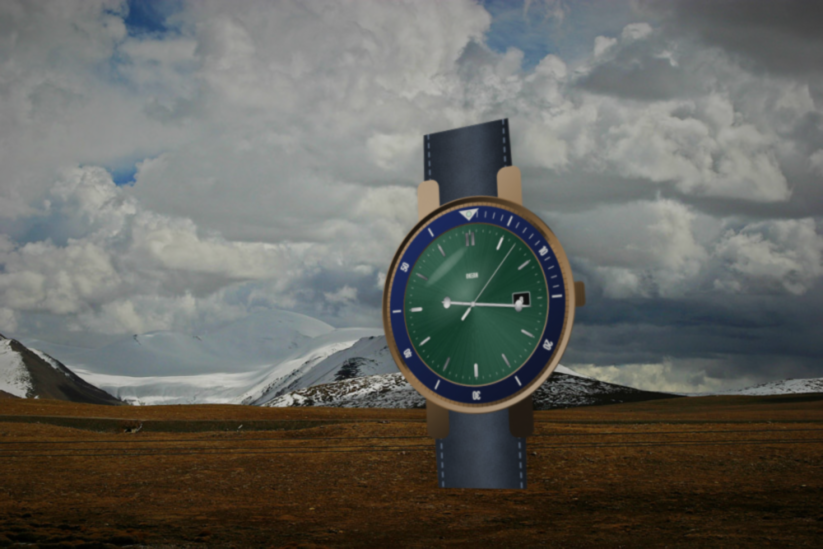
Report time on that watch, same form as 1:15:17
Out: 9:16:07
